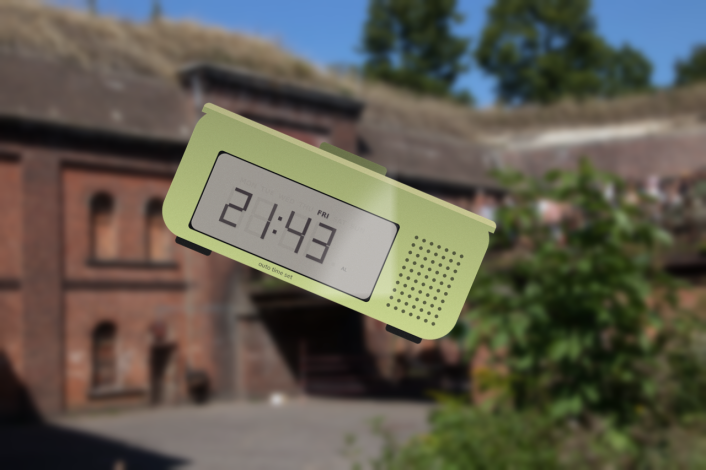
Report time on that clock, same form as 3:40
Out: 21:43
